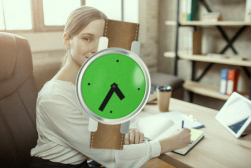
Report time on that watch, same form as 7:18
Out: 4:34
